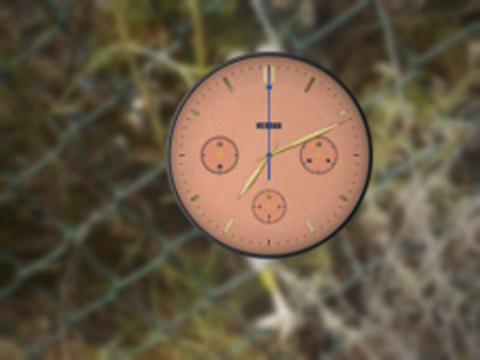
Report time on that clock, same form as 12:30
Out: 7:11
